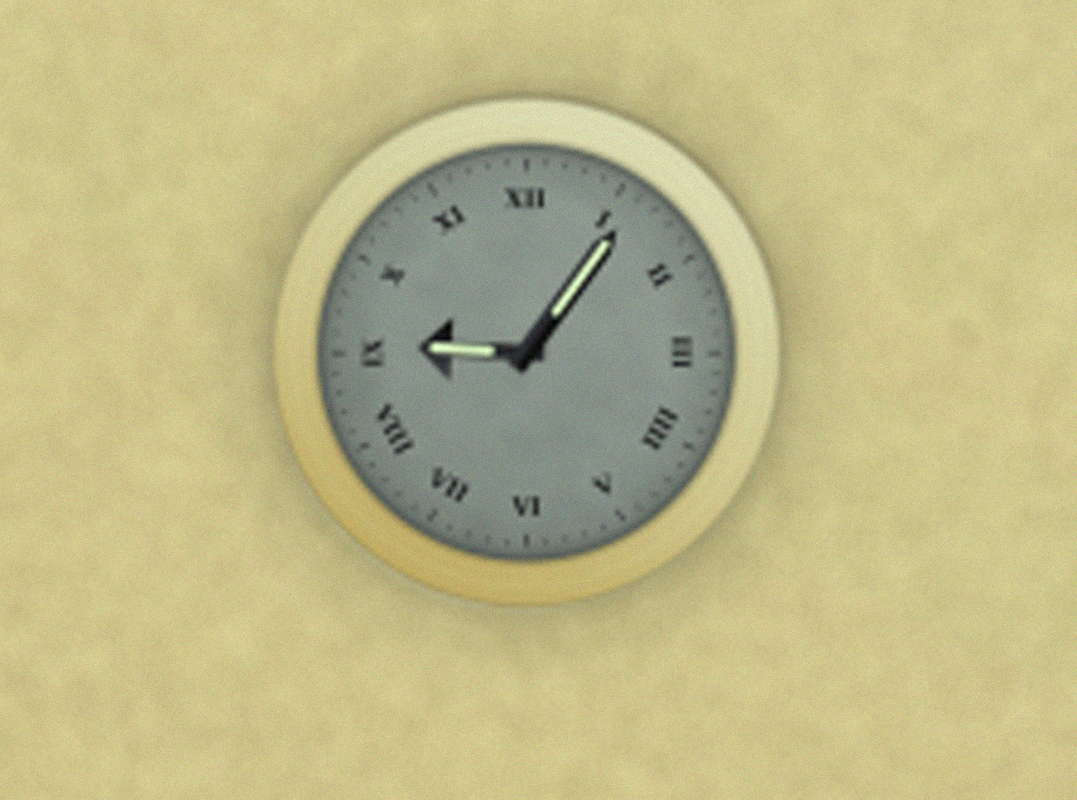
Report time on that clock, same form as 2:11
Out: 9:06
